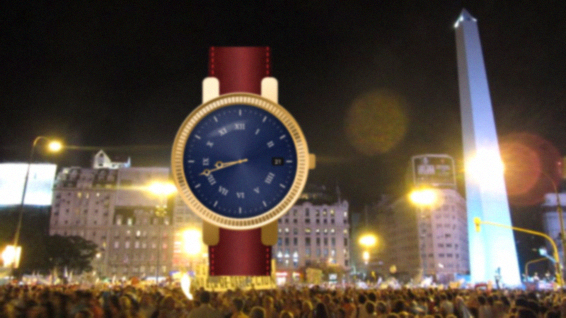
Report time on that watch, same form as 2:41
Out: 8:42
